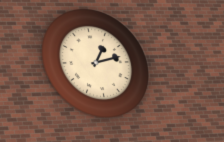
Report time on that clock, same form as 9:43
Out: 1:13
